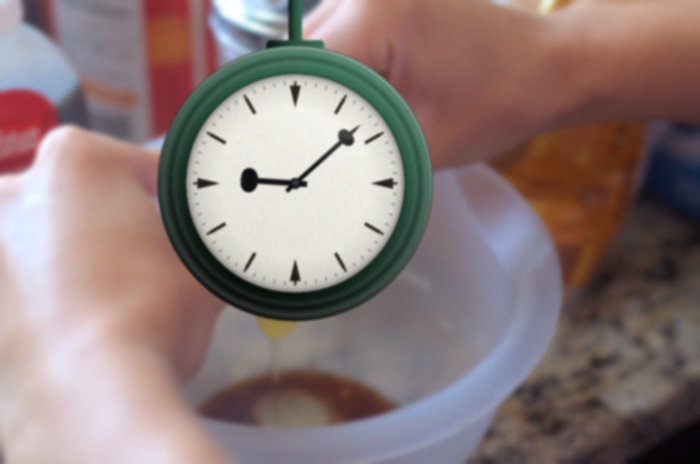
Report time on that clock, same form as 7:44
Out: 9:08
